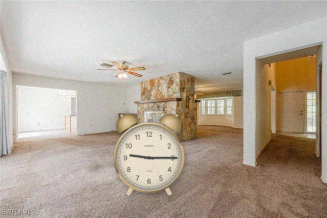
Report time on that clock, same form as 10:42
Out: 9:15
